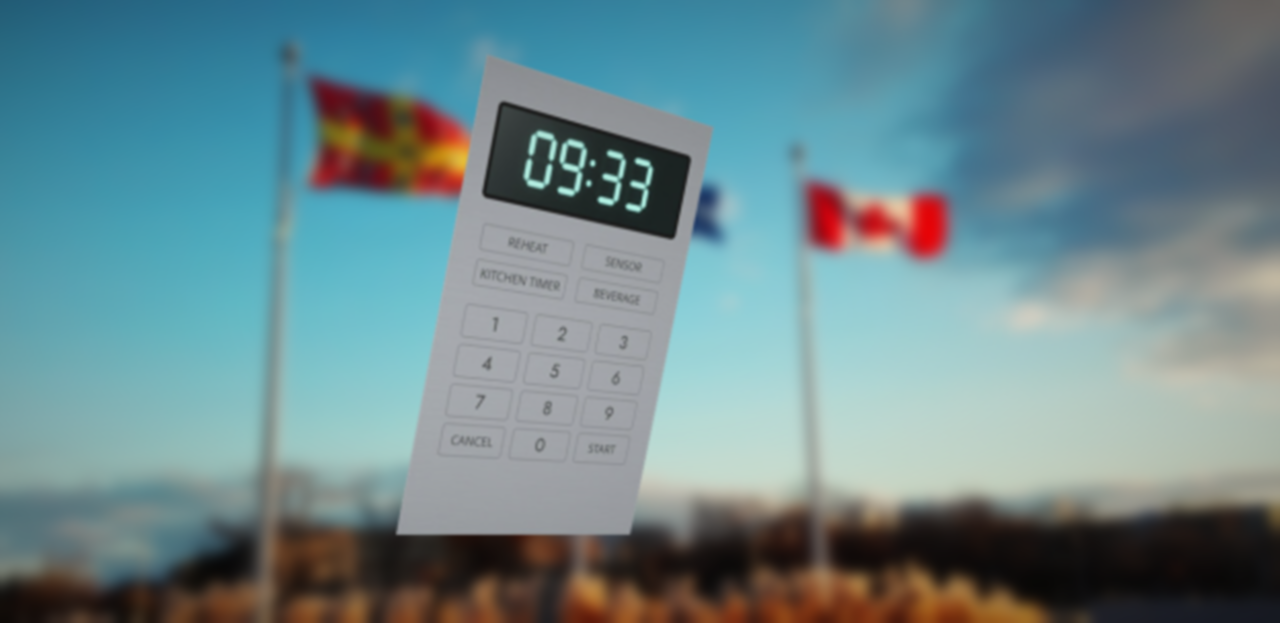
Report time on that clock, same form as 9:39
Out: 9:33
